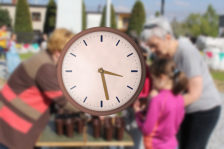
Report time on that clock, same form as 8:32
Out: 3:28
